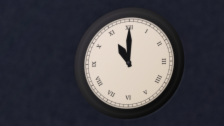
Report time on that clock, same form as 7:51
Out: 11:00
